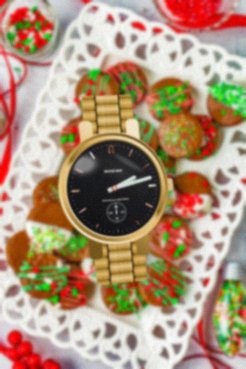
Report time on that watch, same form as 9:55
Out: 2:13
